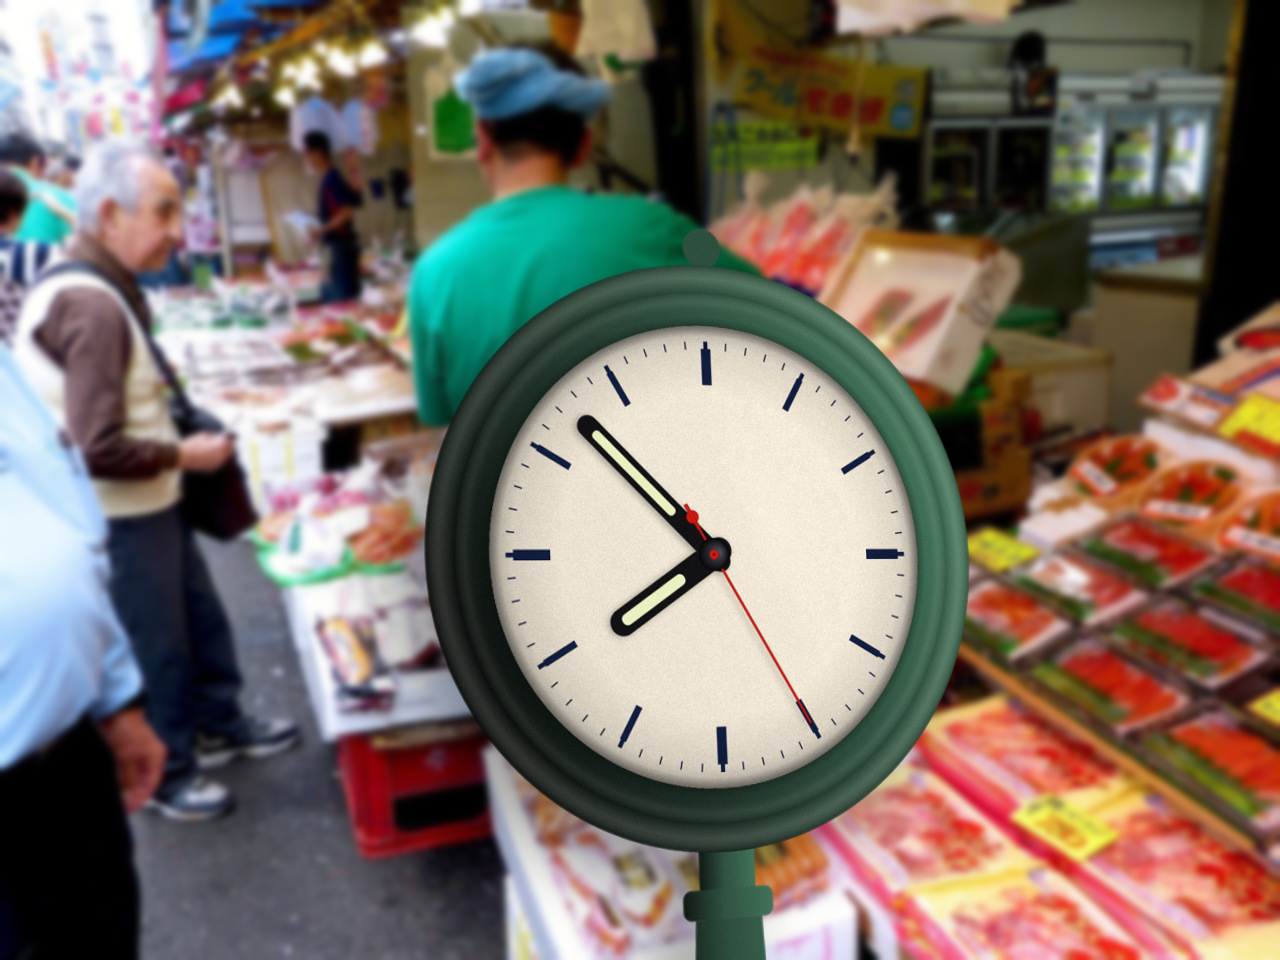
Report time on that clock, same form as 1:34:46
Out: 7:52:25
